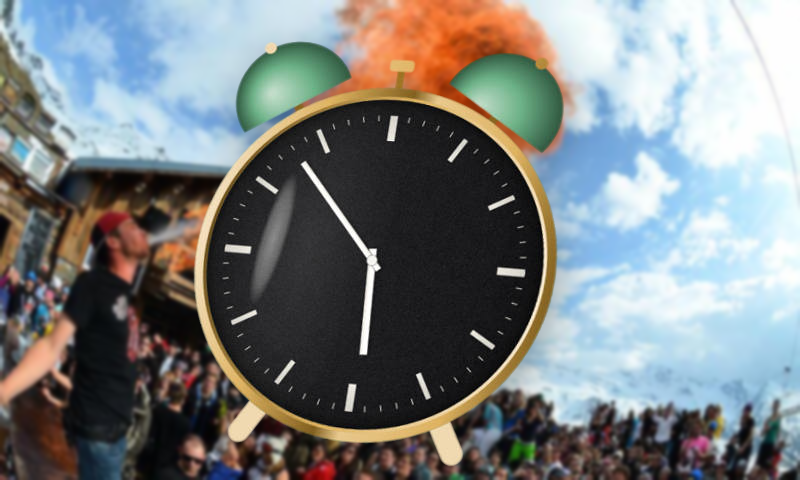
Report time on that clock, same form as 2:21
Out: 5:53
